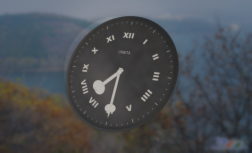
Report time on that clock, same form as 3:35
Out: 7:30
